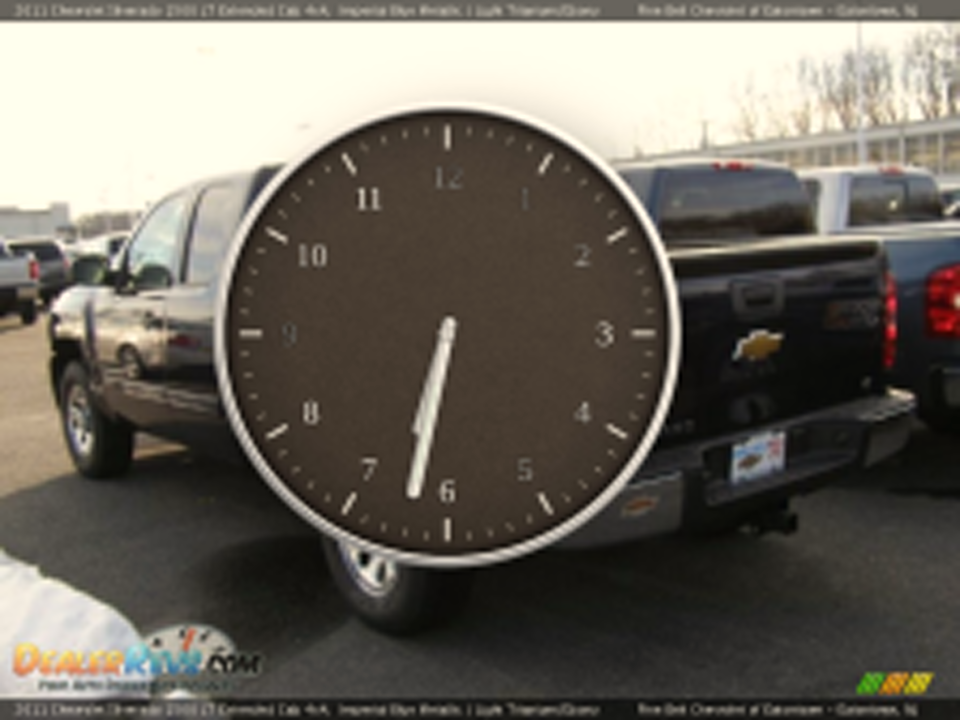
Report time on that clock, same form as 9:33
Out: 6:32
